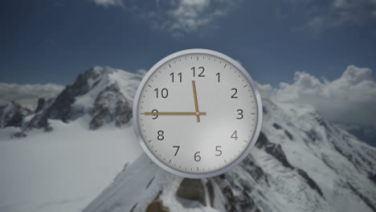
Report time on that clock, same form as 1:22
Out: 11:45
